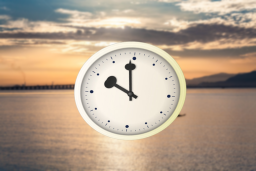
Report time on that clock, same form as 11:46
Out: 9:59
